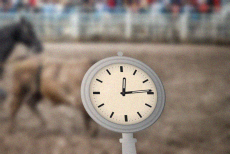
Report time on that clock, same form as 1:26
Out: 12:14
